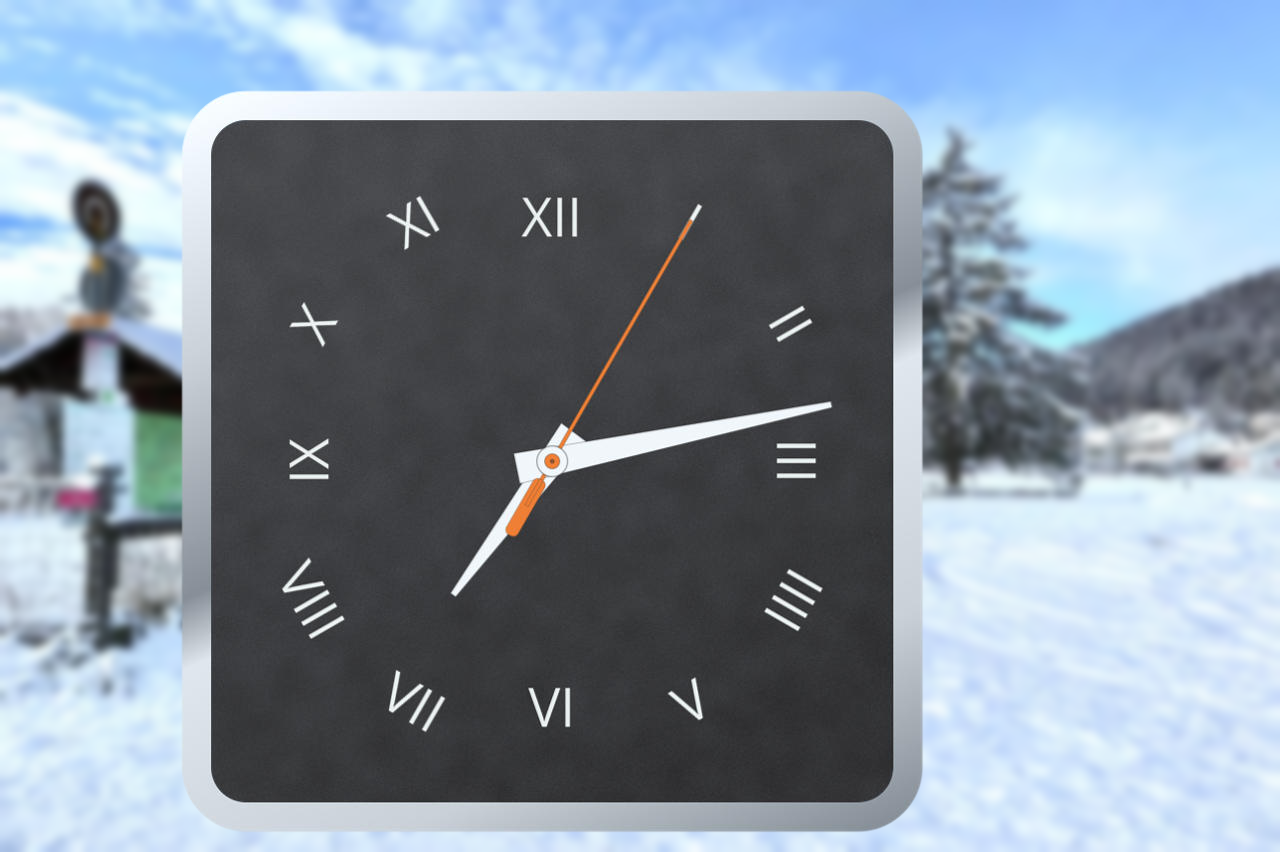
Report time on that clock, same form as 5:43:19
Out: 7:13:05
